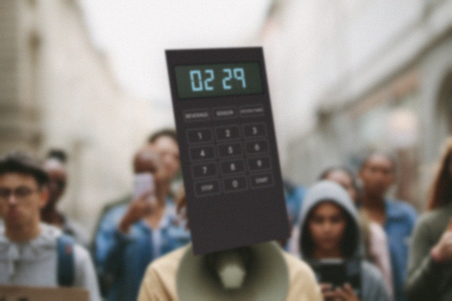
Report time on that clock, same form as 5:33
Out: 2:29
